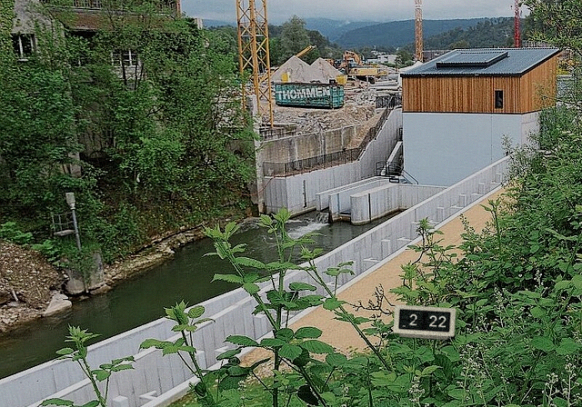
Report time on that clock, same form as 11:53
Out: 2:22
